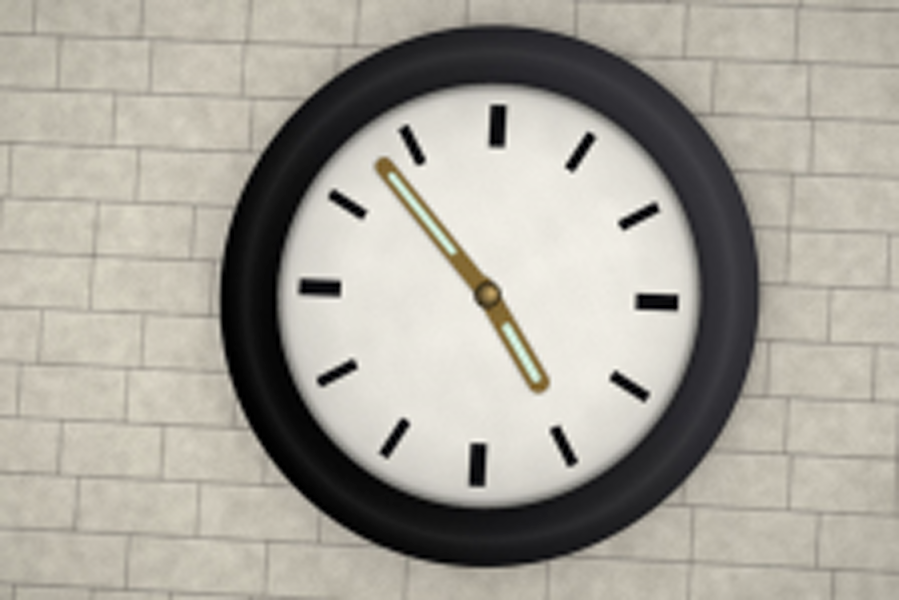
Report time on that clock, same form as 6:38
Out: 4:53
